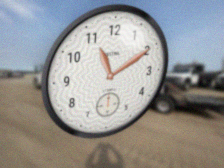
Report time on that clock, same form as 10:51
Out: 11:10
